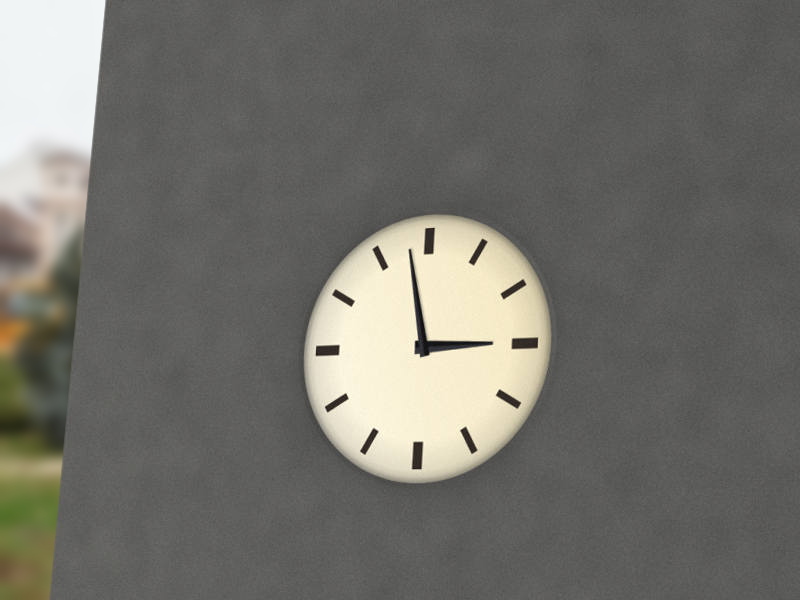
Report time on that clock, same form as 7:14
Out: 2:58
